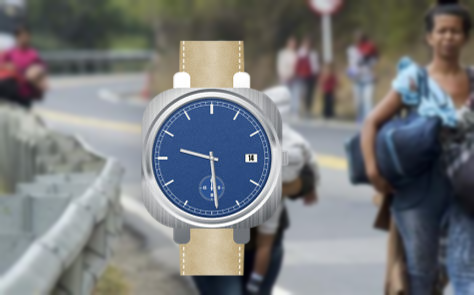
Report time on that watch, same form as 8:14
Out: 9:29
